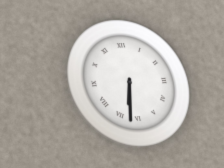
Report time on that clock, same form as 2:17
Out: 6:32
